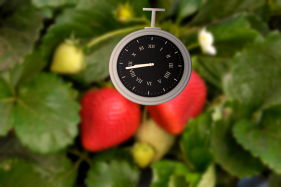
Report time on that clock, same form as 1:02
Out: 8:43
